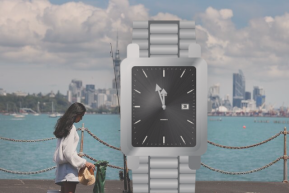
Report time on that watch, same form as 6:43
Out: 11:57
